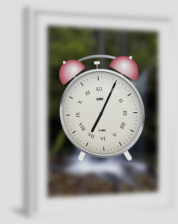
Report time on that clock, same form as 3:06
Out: 7:05
